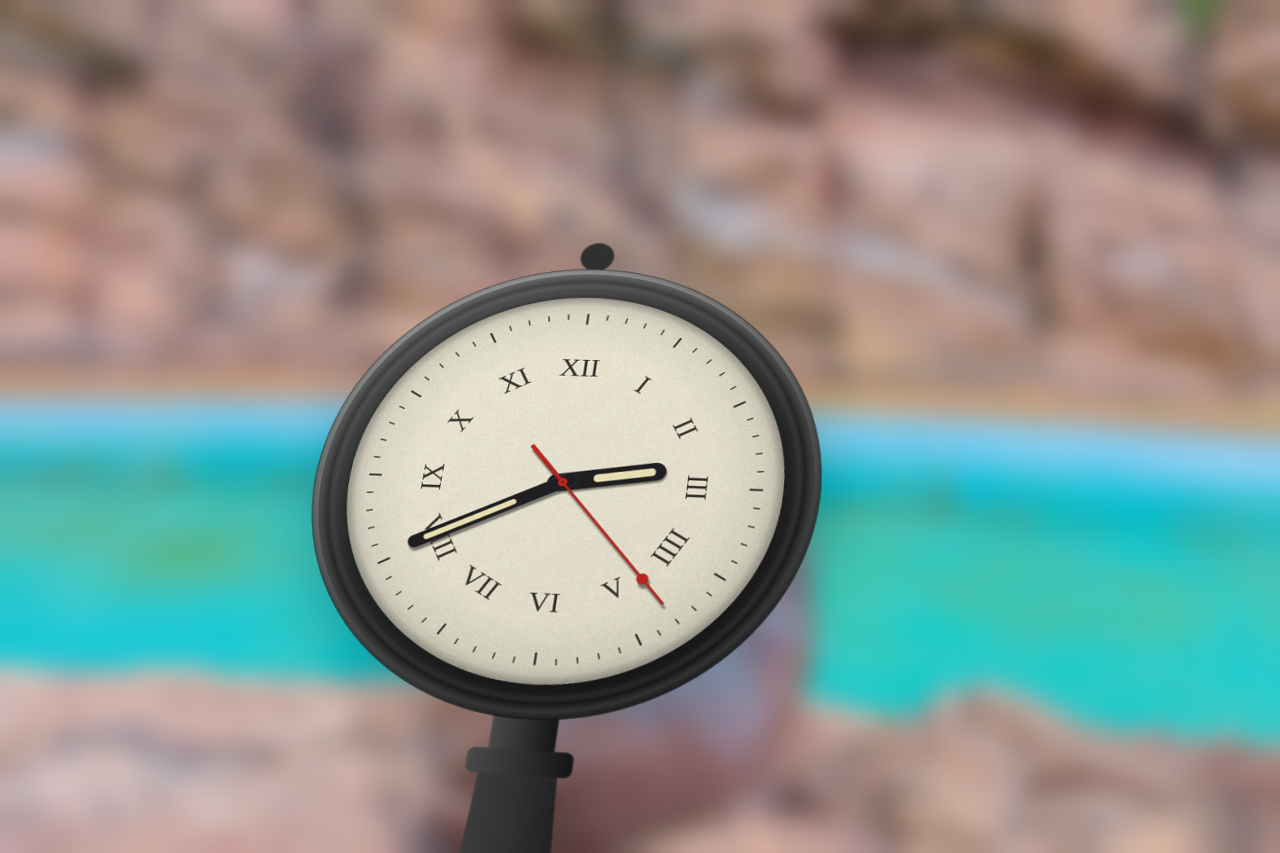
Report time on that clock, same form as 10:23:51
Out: 2:40:23
